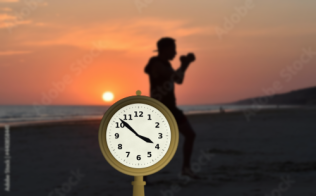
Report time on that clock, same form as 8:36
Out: 3:52
